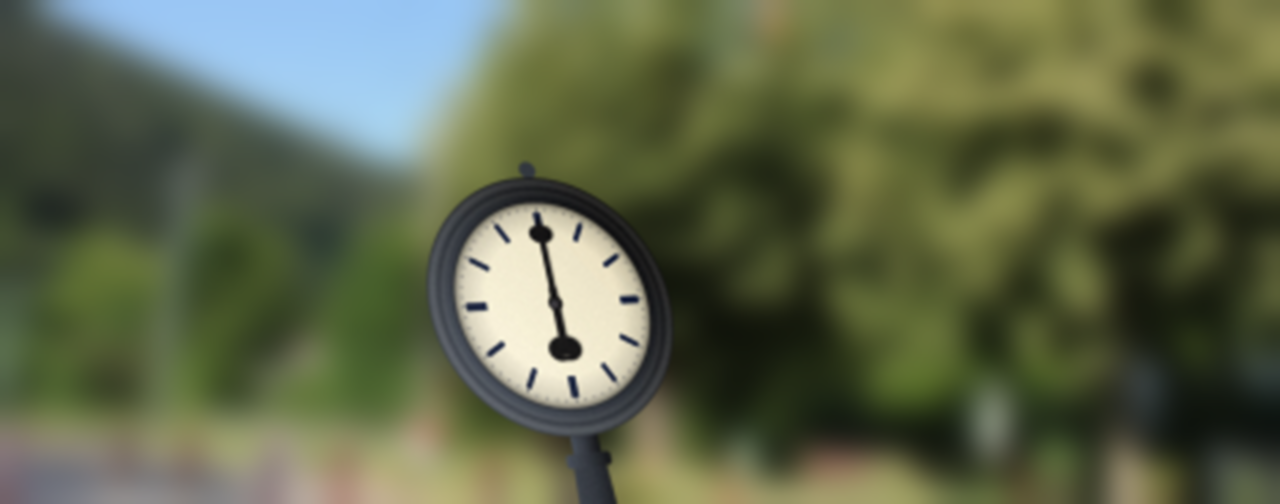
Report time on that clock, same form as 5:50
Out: 6:00
